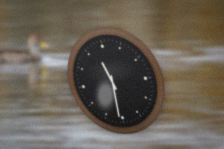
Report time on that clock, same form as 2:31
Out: 11:31
